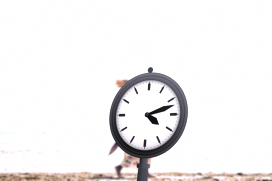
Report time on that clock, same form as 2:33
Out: 4:12
